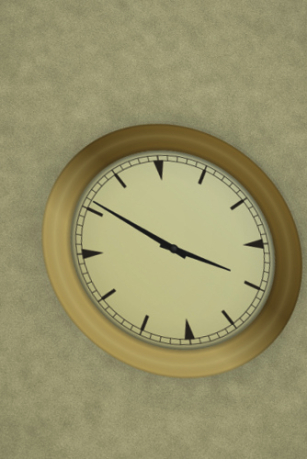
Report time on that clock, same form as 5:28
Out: 3:51
